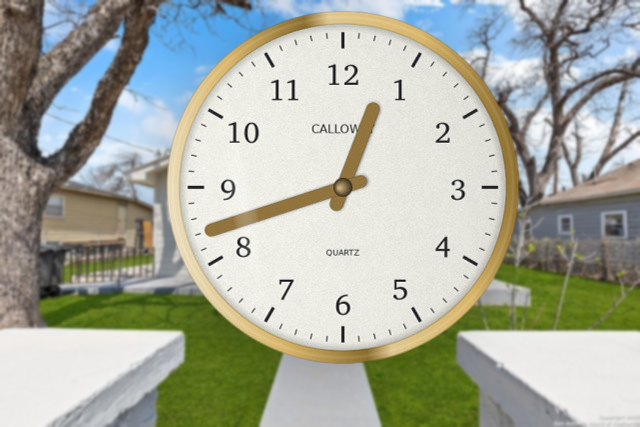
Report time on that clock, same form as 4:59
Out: 12:42
